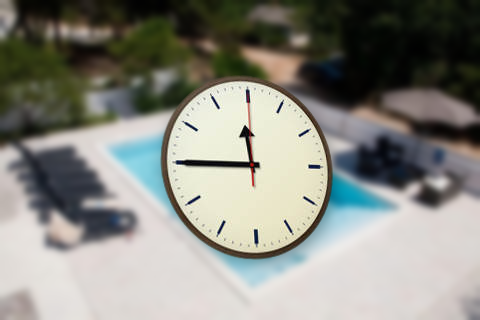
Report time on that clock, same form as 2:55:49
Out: 11:45:00
